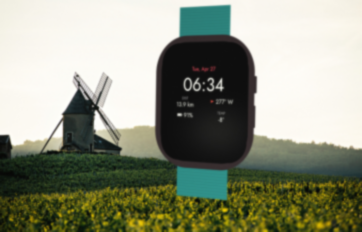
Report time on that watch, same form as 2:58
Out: 6:34
